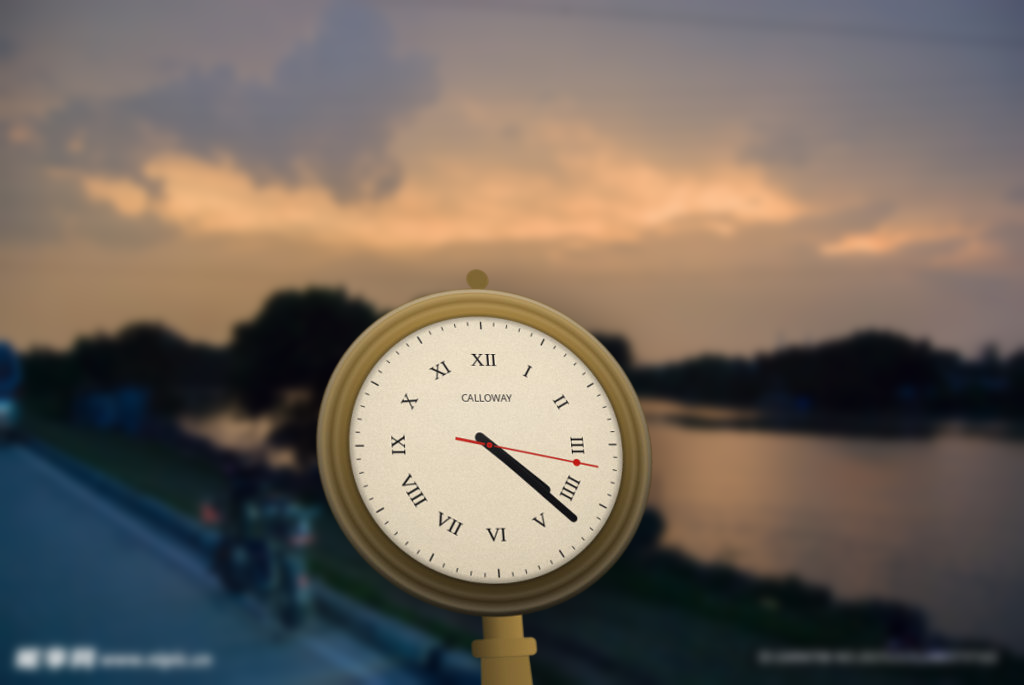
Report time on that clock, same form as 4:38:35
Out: 4:22:17
